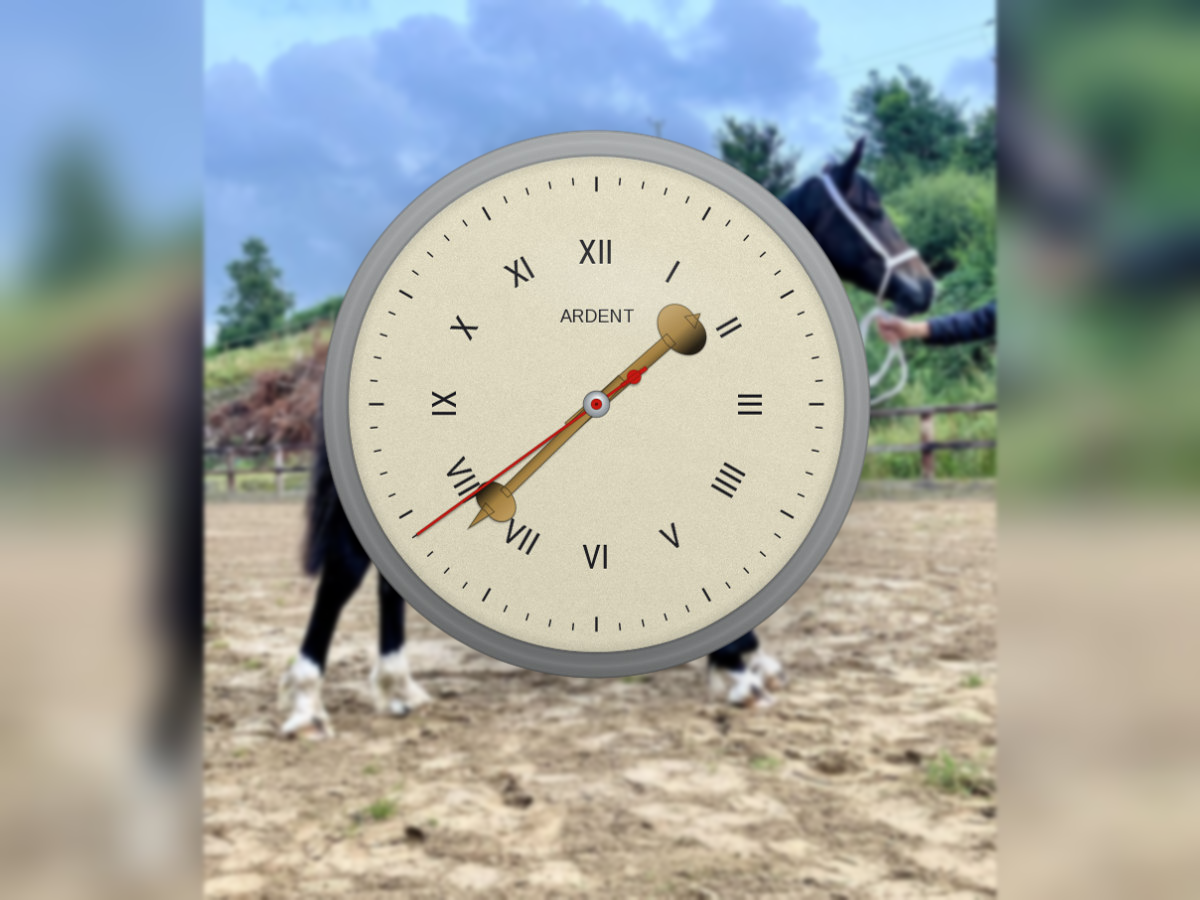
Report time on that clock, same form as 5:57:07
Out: 1:37:39
